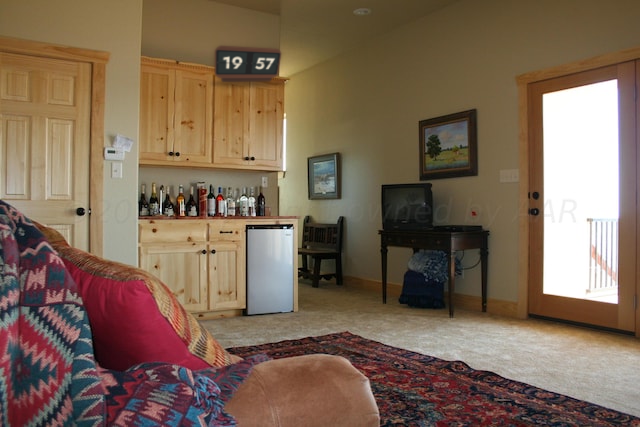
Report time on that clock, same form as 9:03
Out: 19:57
